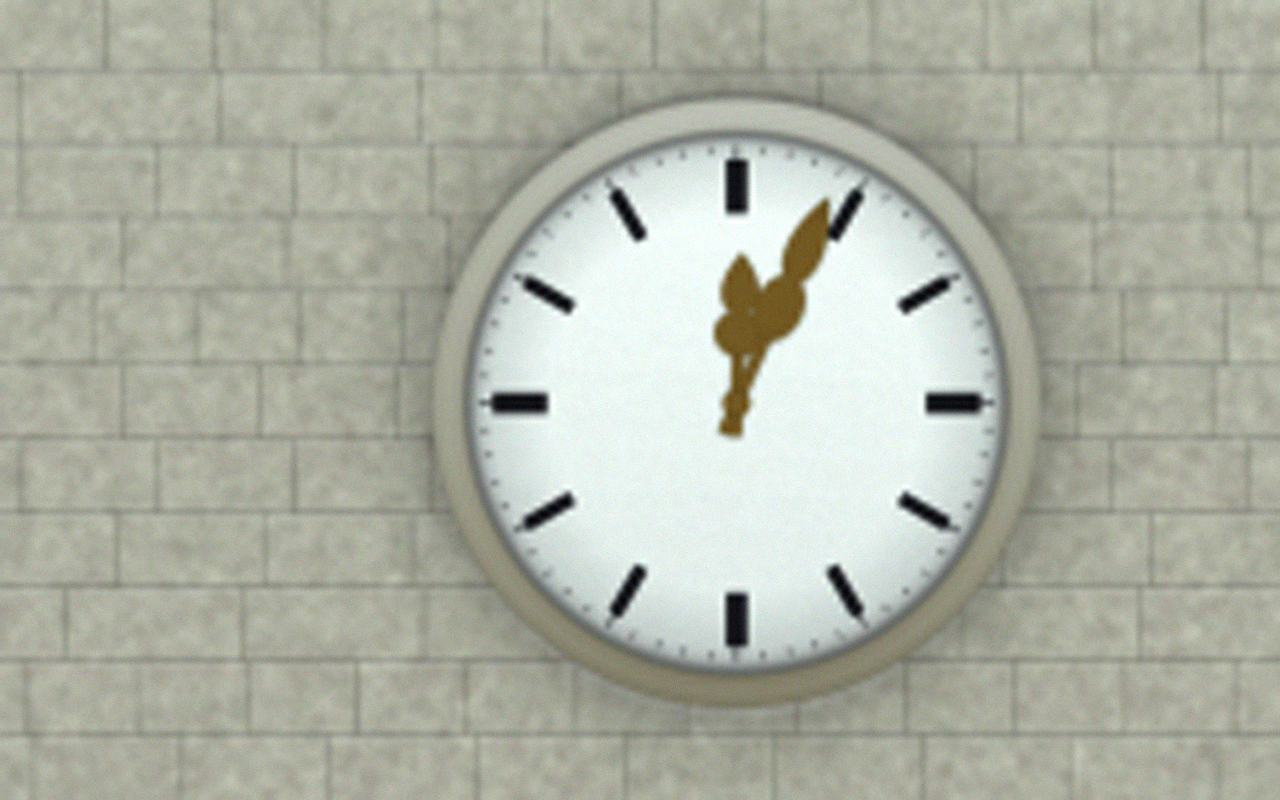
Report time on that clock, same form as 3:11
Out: 12:04
